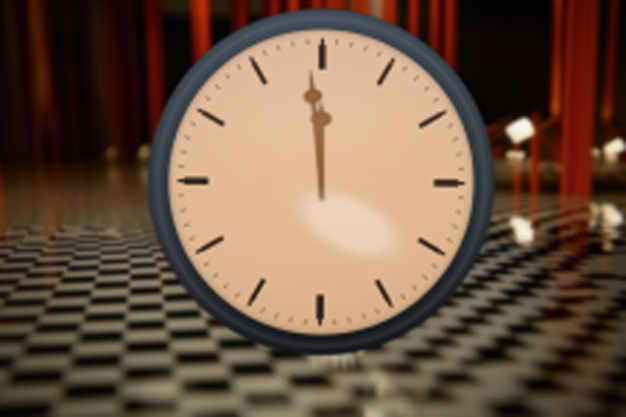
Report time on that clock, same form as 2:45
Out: 11:59
